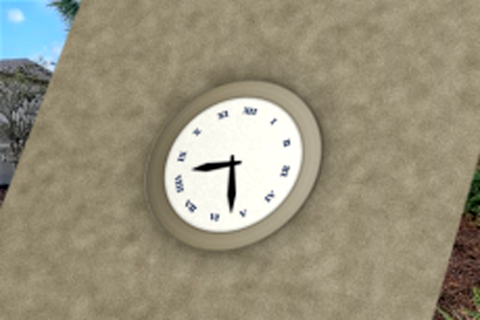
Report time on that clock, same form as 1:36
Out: 8:27
